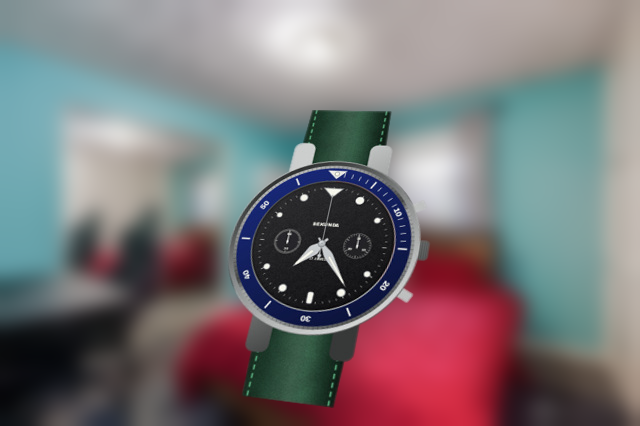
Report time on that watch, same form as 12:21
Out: 7:24
